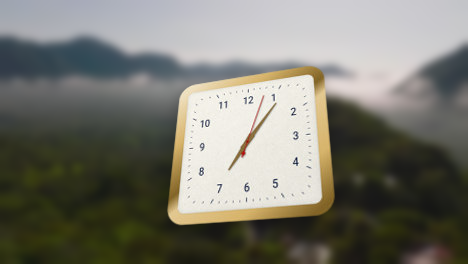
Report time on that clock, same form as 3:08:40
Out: 7:06:03
